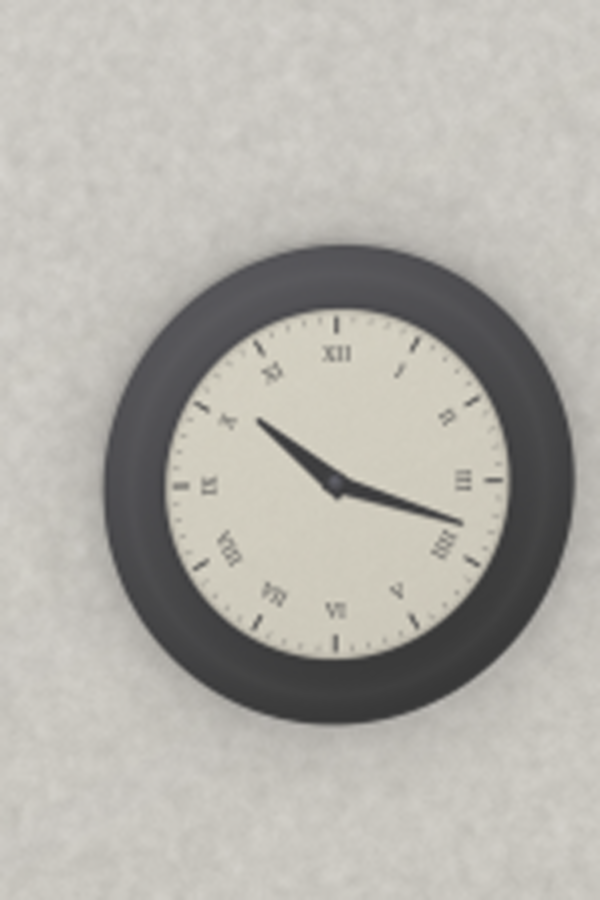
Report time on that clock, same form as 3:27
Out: 10:18
